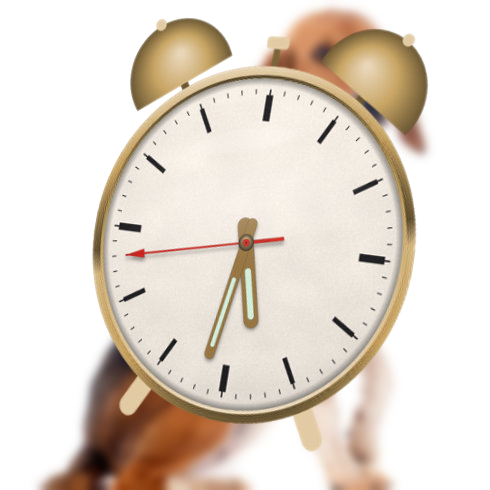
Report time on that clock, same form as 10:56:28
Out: 5:31:43
